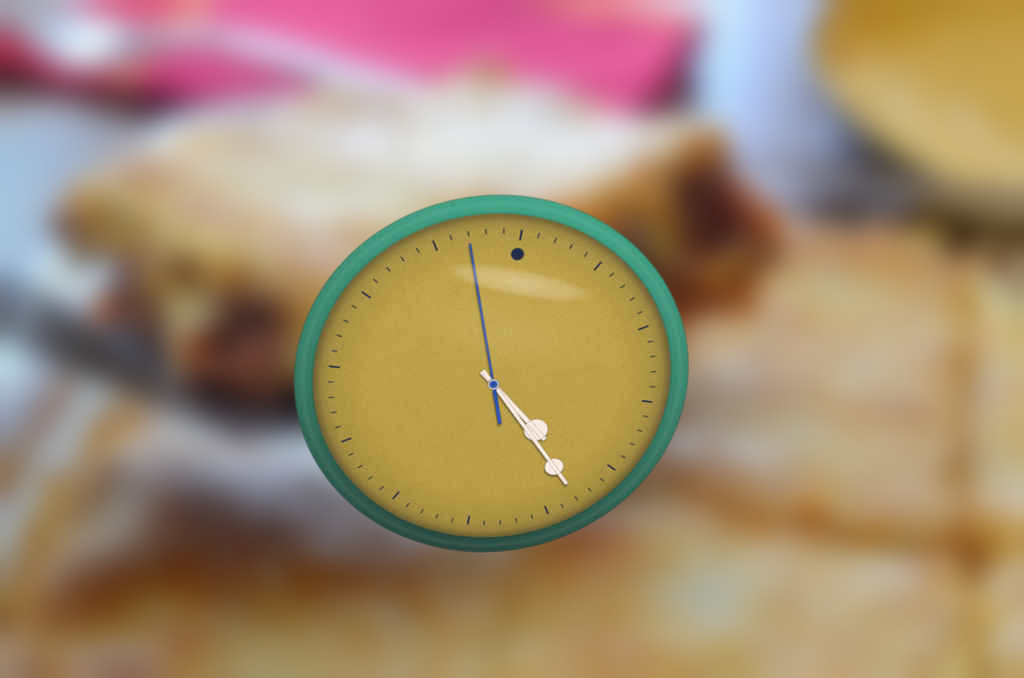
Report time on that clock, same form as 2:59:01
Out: 4:22:57
